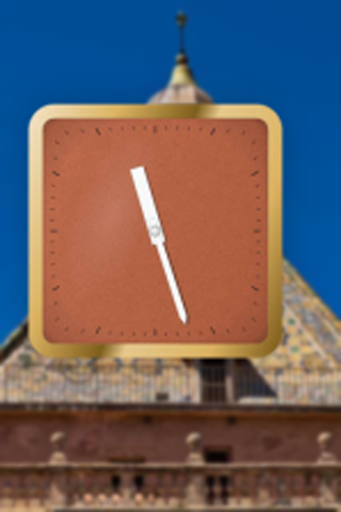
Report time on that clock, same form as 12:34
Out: 11:27
